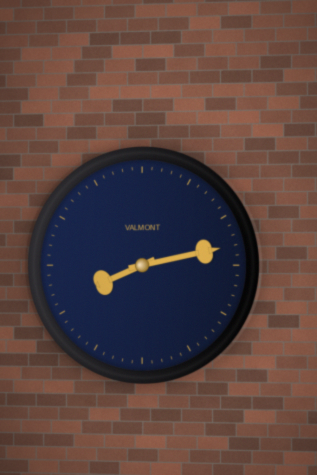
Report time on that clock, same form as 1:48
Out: 8:13
